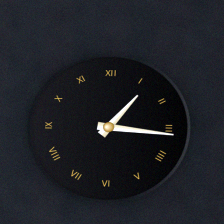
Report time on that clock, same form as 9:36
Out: 1:16
